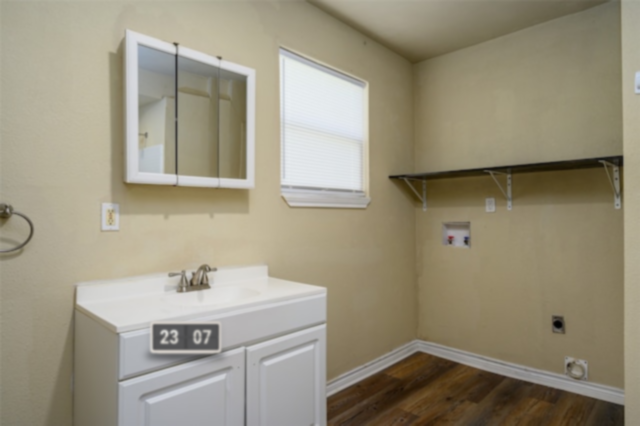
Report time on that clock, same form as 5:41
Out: 23:07
